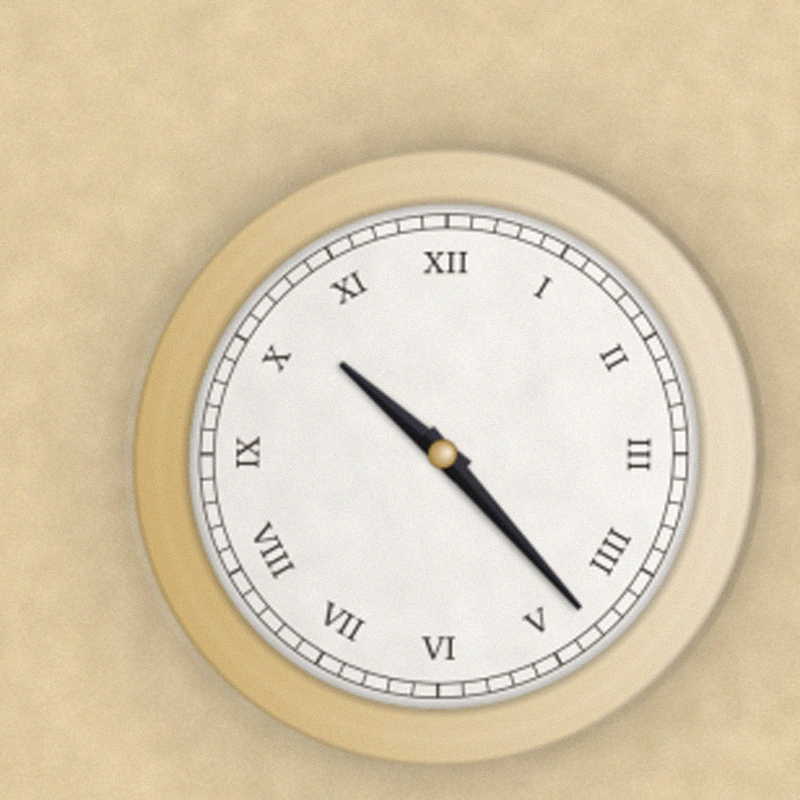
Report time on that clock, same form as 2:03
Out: 10:23
